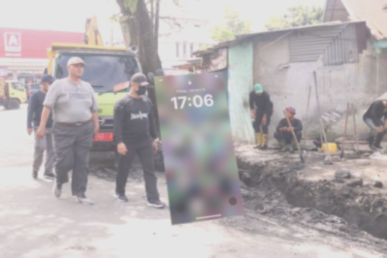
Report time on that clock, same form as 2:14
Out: 17:06
